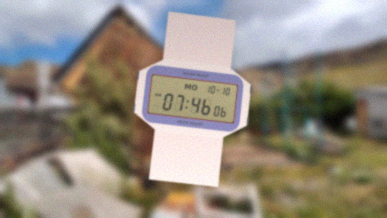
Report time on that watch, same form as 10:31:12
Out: 7:46:06
